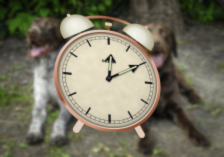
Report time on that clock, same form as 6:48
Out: 12:10
